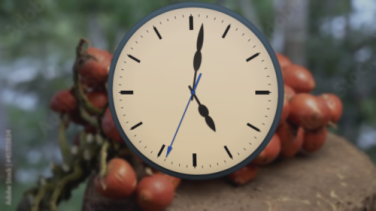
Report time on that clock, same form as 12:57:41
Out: 5:01:34
